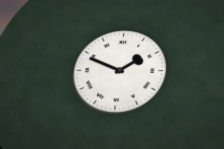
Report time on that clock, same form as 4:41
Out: 1:49
